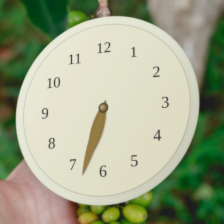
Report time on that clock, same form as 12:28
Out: 6:33
